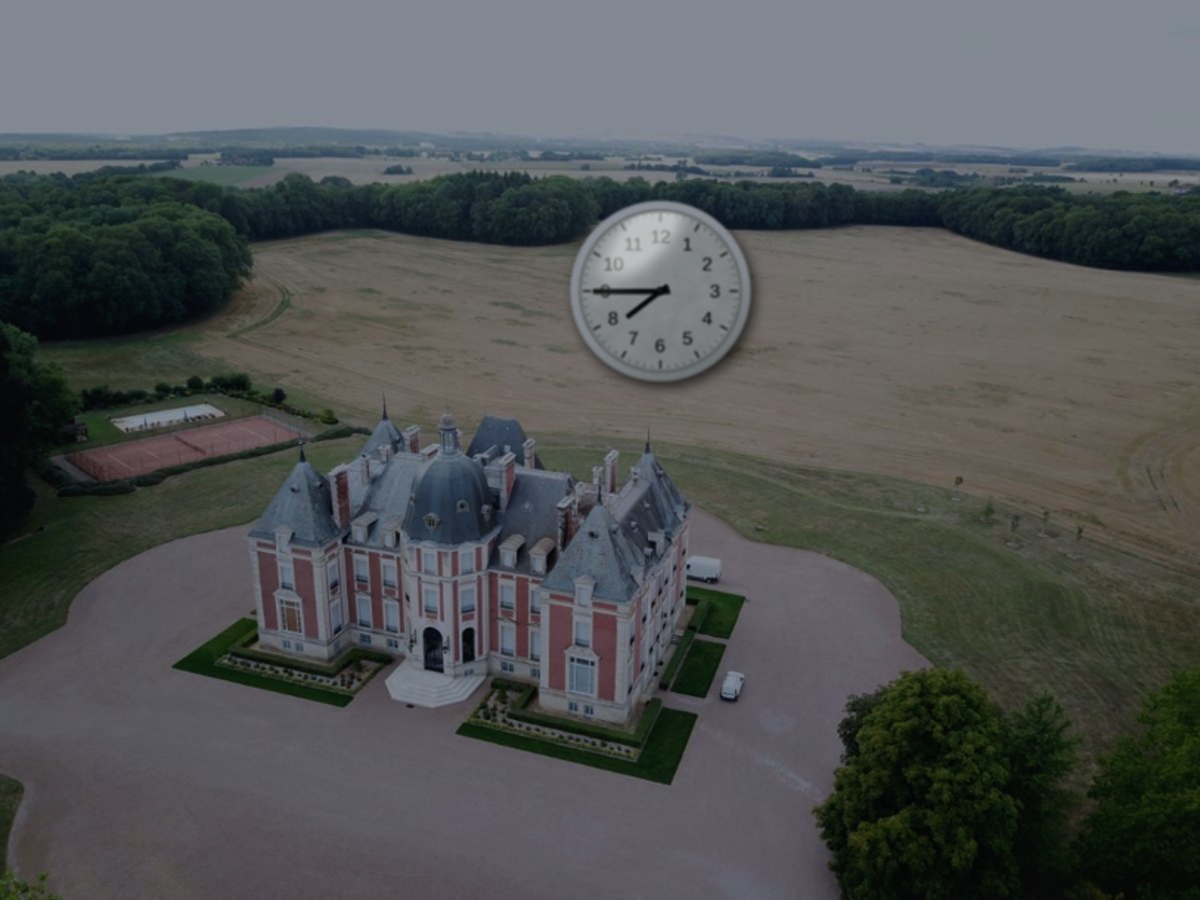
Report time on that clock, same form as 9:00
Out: 7:45
